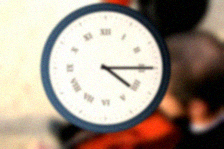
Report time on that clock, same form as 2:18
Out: 4:15
